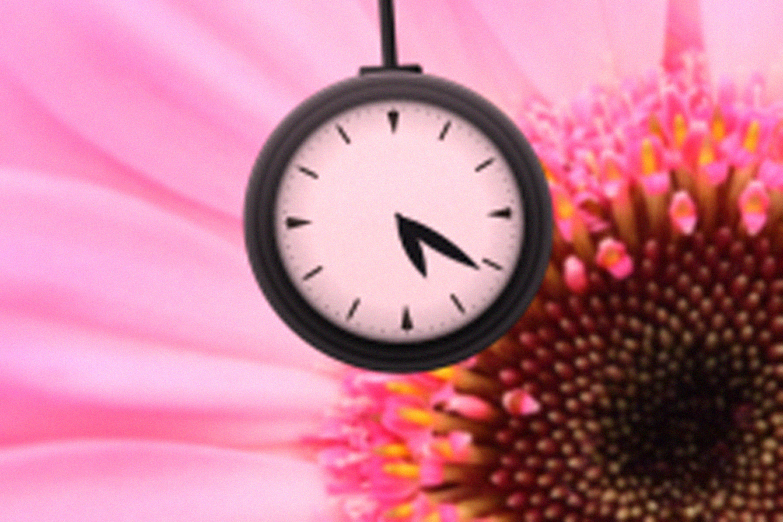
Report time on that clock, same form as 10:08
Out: 5:21
